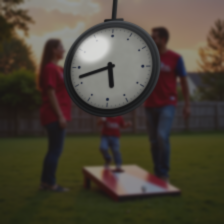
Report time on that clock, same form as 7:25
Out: 5:42
